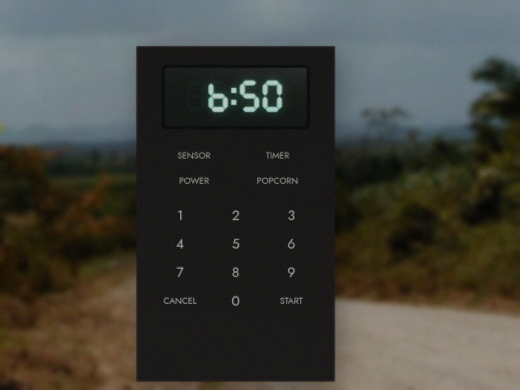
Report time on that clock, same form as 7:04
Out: 6:50
